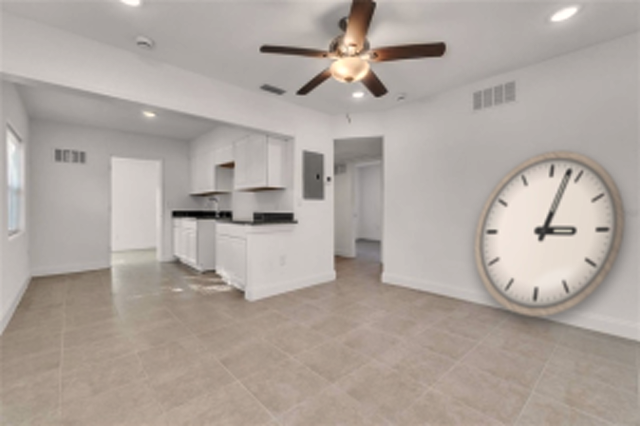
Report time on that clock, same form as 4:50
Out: 3:03
